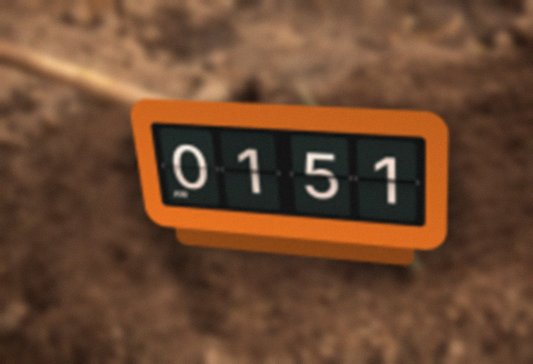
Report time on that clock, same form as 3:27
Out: 1:51
